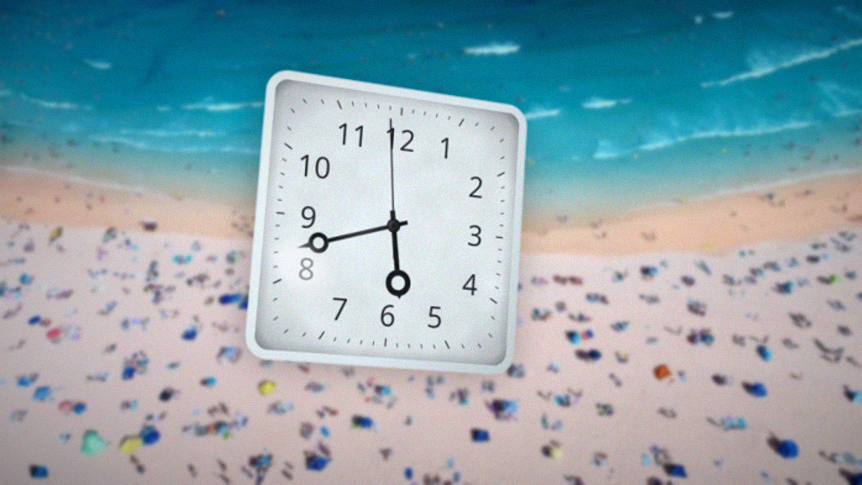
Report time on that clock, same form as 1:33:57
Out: 5:41:59
